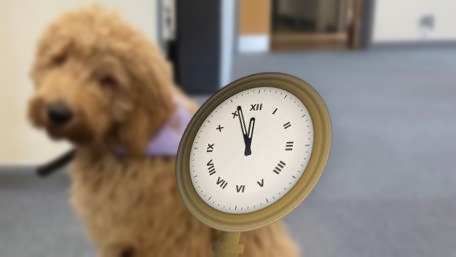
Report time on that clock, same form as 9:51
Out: 11:56
